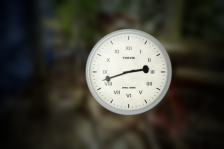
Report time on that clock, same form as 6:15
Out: 2:42
